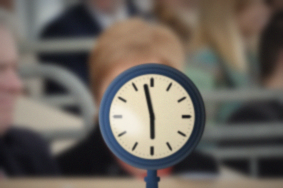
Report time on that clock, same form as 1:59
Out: 5:58
